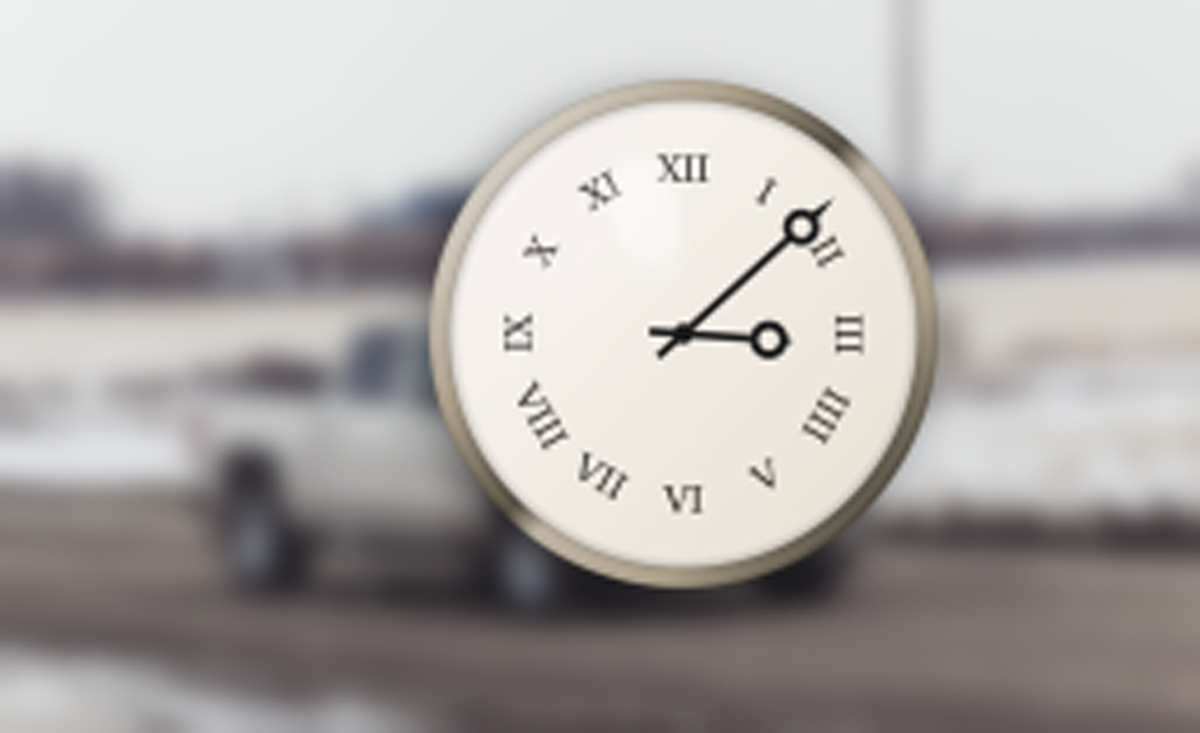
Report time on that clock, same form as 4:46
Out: 3:08
